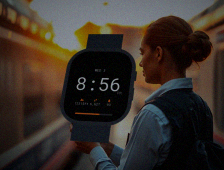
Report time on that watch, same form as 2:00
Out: 8:56
